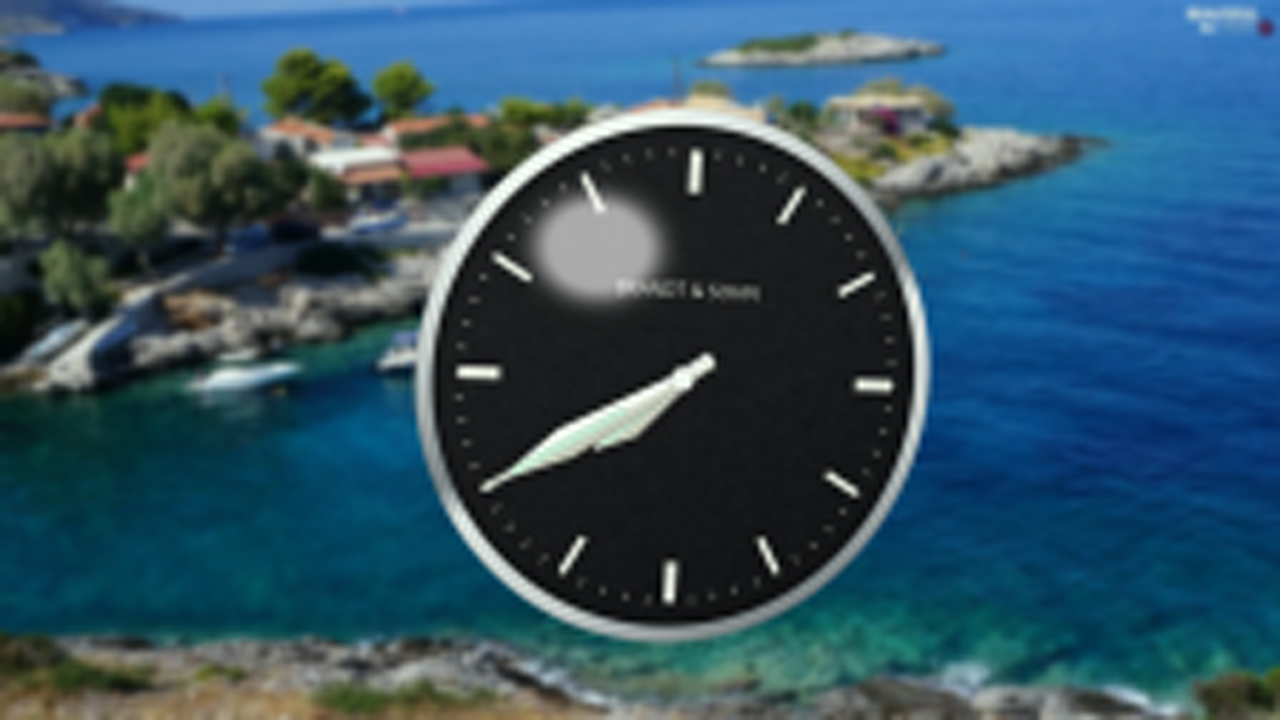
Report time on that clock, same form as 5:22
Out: 7:40
